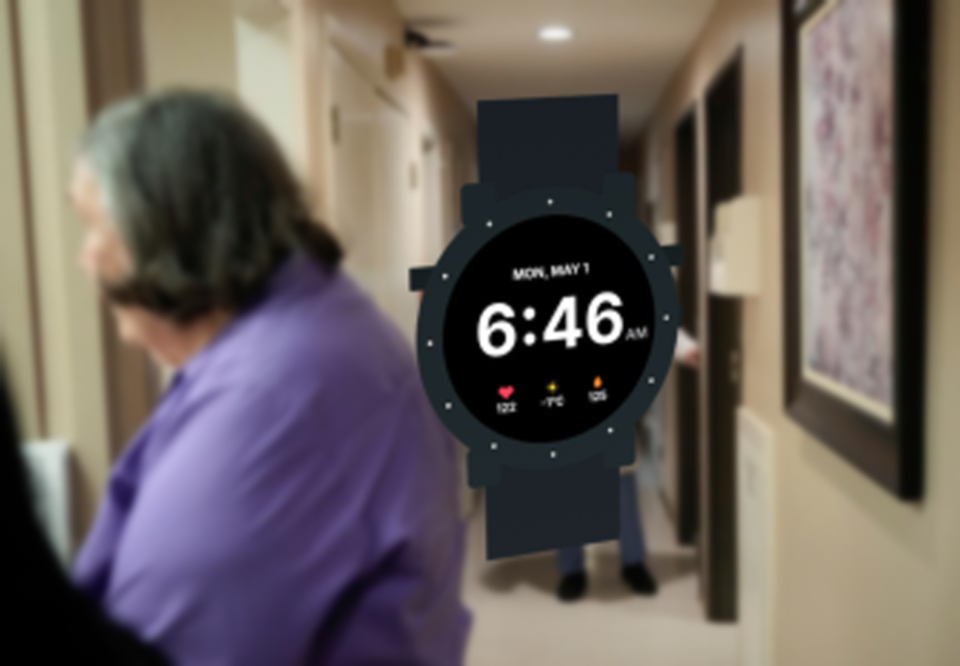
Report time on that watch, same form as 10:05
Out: 6:46
